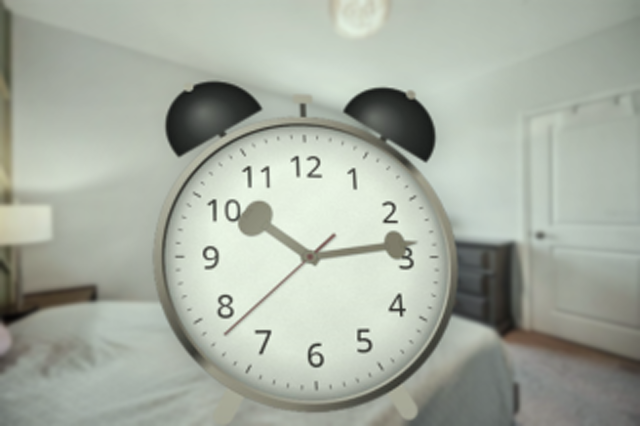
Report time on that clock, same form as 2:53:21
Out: 10:13:38
